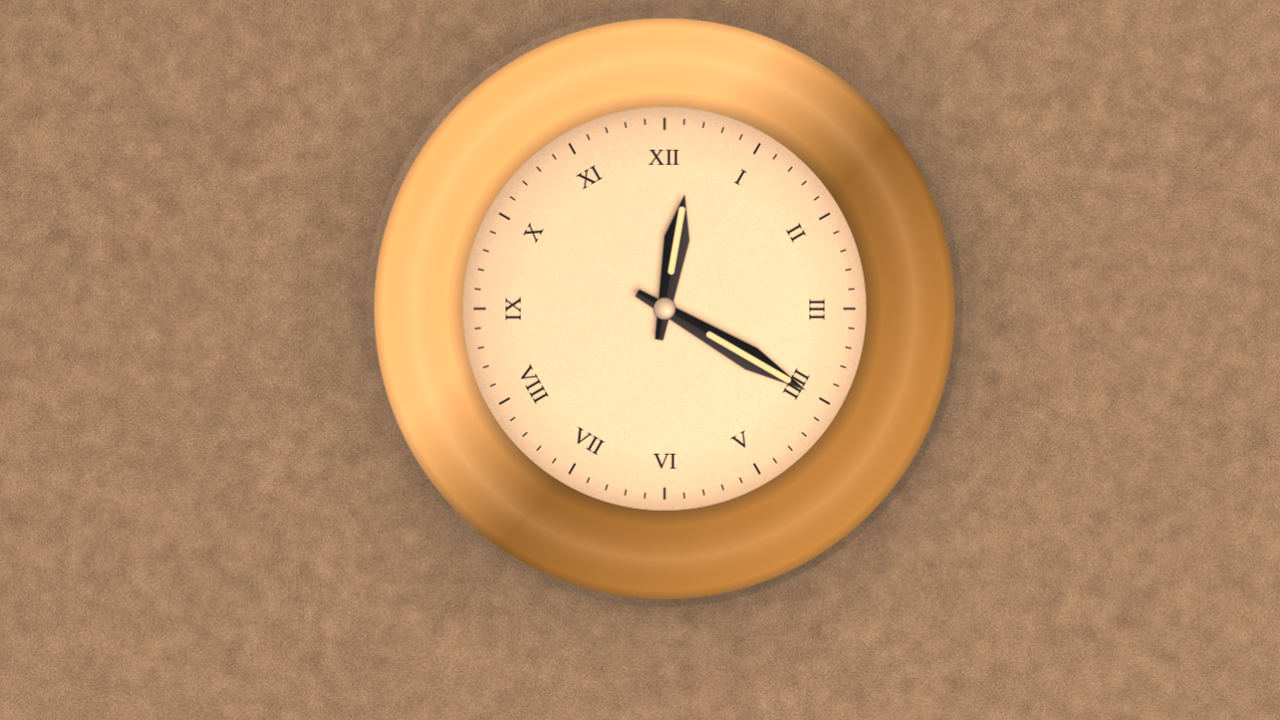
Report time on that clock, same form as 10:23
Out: 12:20
